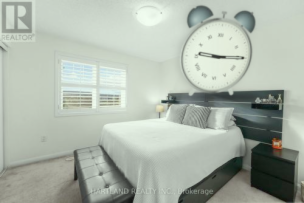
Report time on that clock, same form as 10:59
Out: 9:15
